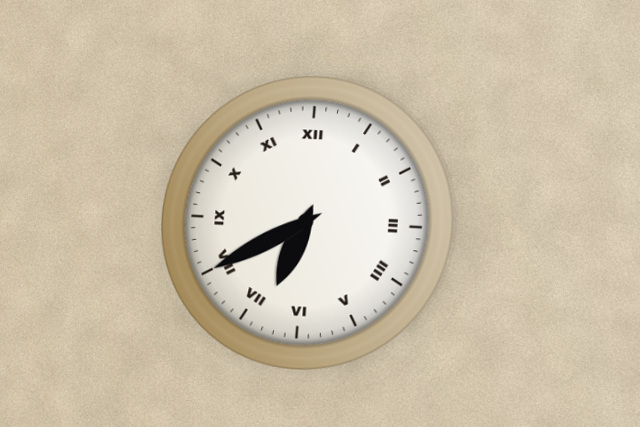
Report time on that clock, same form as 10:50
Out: 6:40
